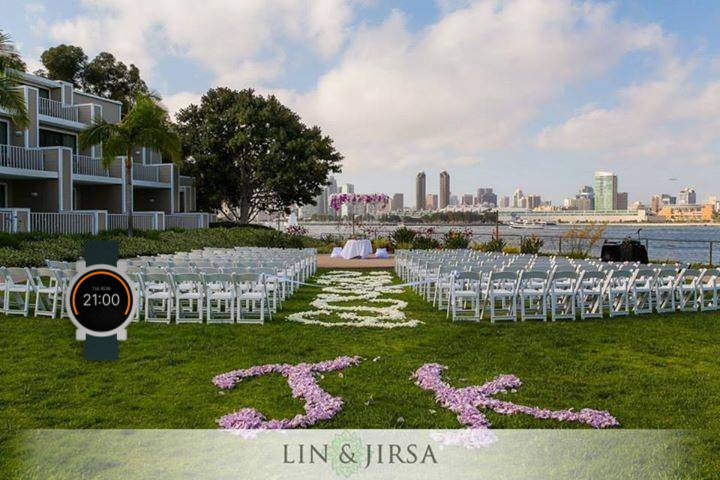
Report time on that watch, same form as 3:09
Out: 21:00
